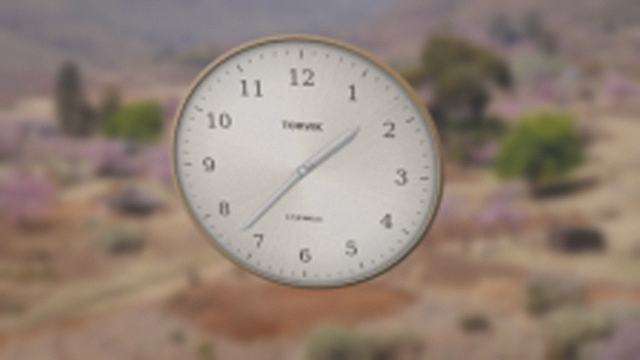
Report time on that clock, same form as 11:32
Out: 1:37
